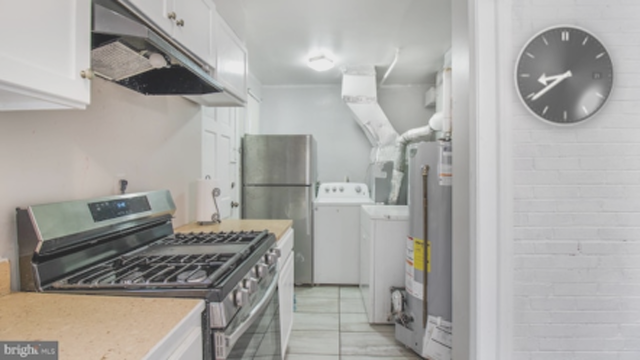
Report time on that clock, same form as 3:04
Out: 8:39
